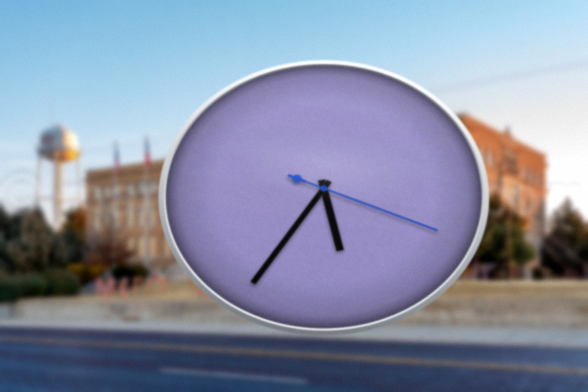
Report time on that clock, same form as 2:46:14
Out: 5:35:19
